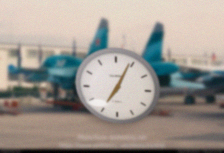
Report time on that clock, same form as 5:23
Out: 7:04
